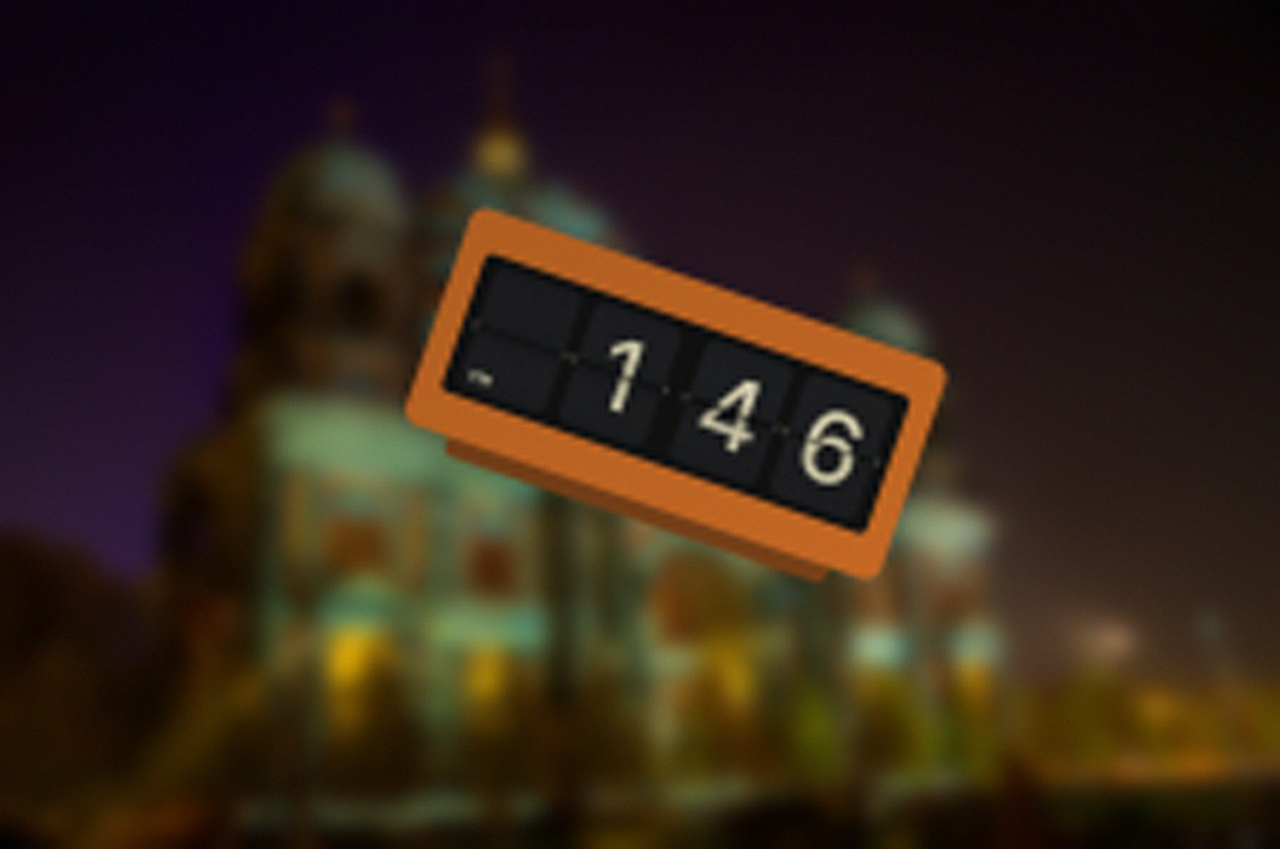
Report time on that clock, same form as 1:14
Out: 1:46
